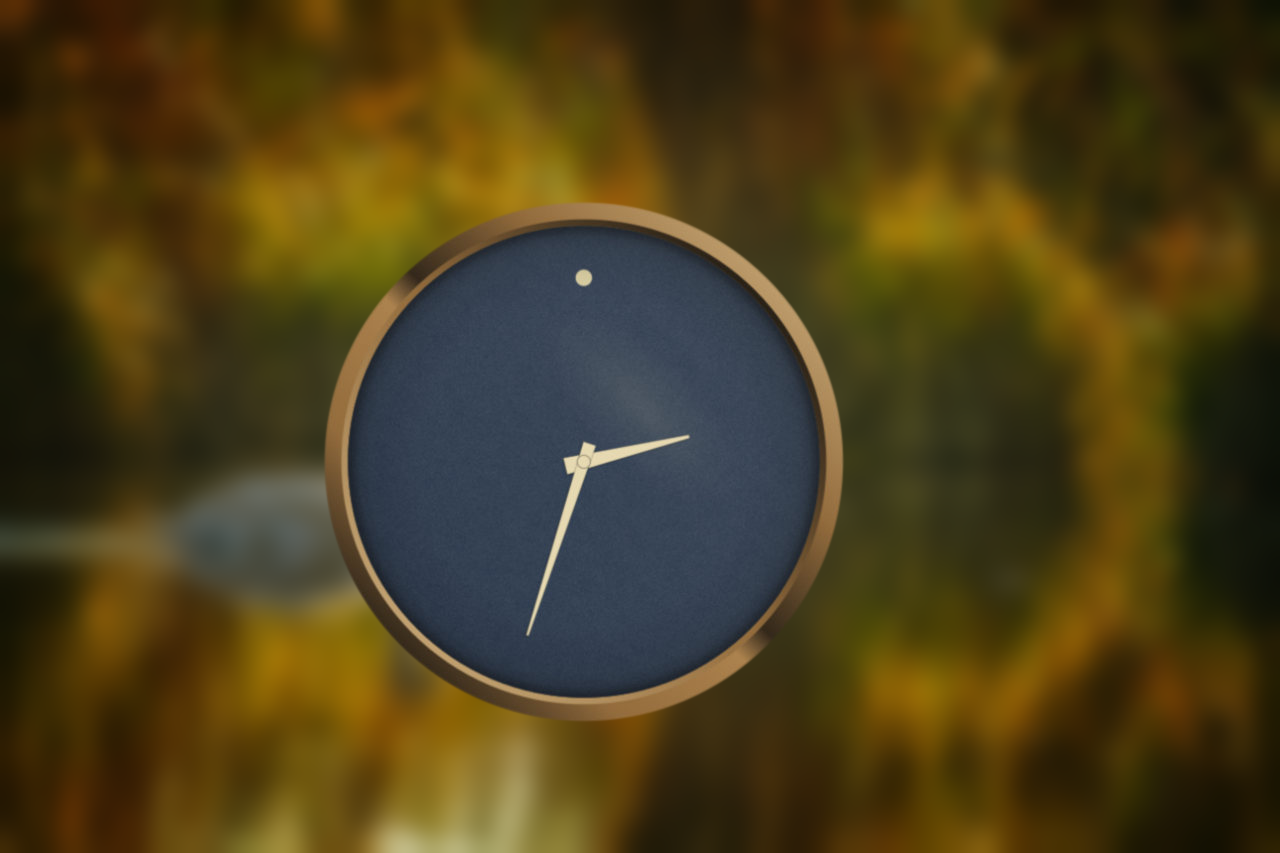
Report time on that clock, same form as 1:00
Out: 2:33
